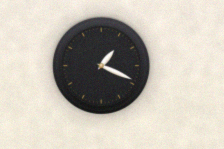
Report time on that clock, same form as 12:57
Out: 1:19
